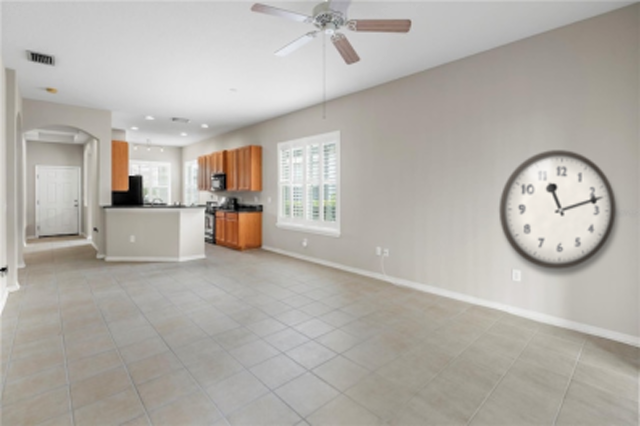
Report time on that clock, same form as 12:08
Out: 11:12
